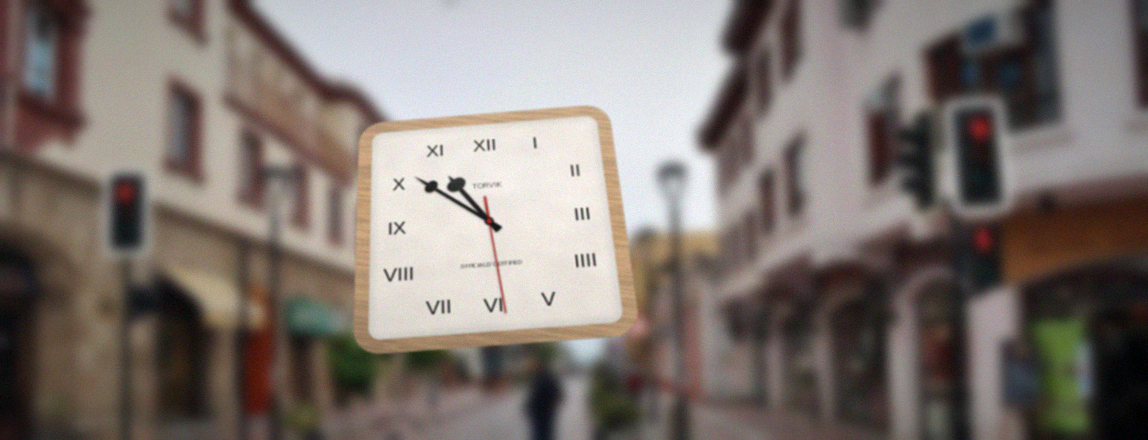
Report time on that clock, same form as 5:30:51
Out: 10:51:29
